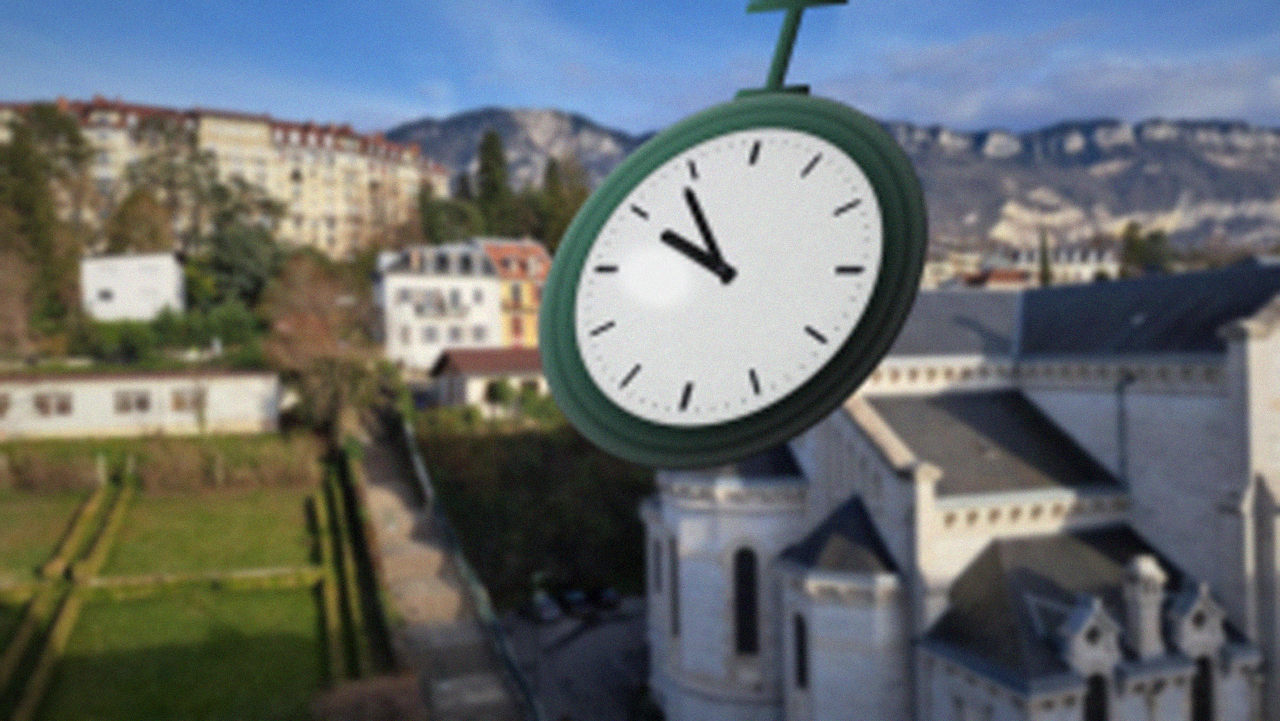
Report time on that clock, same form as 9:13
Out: 9:54
